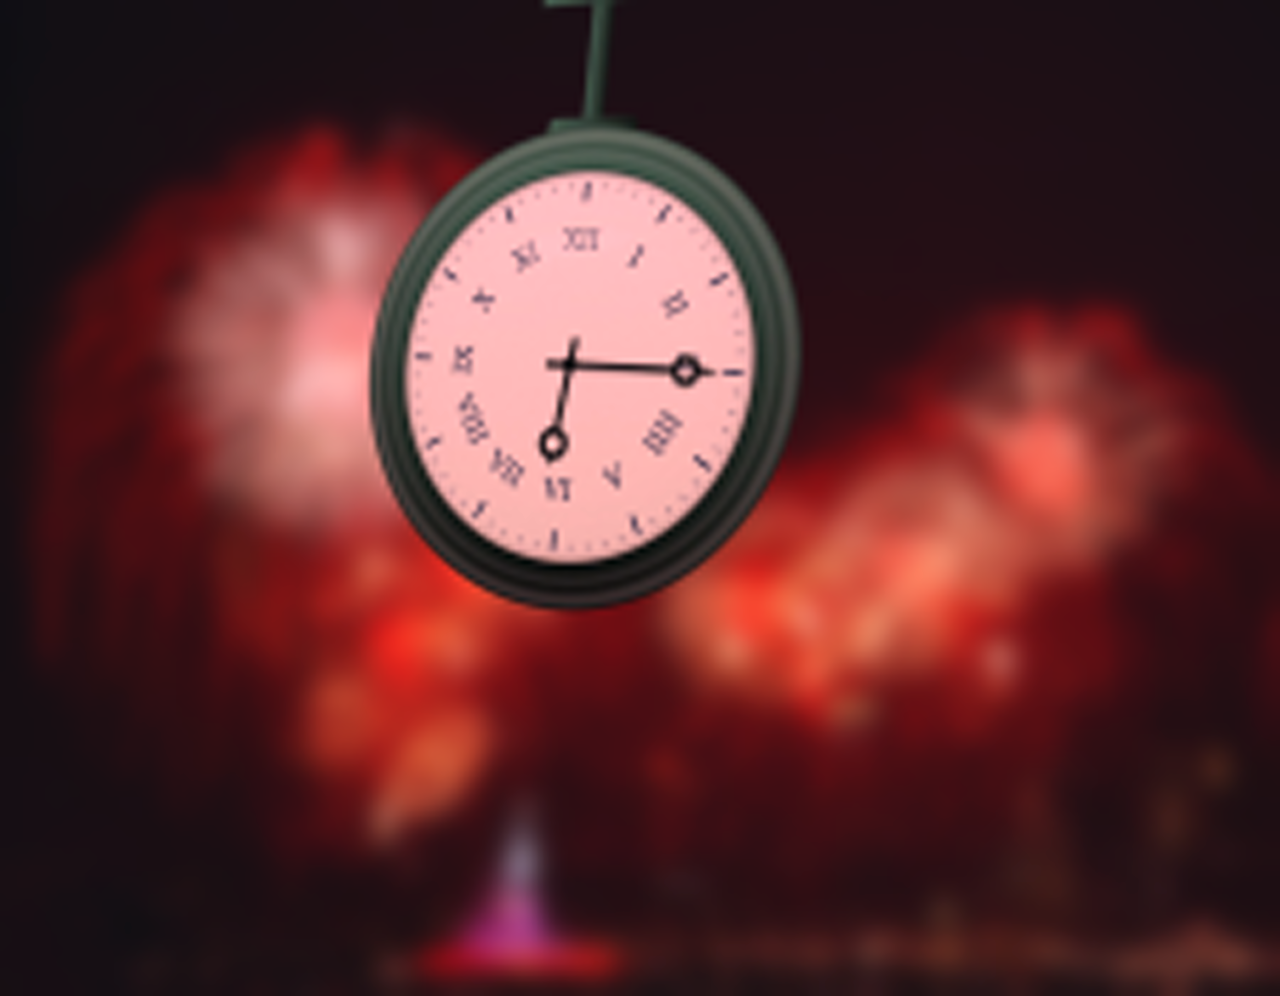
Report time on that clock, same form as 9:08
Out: 6:15
